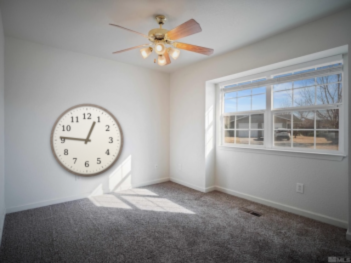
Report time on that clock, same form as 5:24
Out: 12:46
